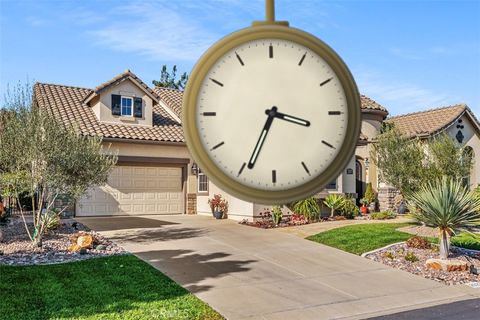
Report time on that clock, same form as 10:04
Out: 3:34
